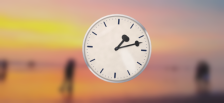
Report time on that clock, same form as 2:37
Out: 1:12
